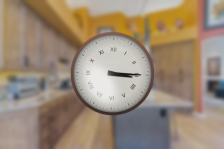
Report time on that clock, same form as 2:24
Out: 3:15
